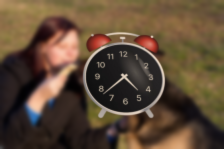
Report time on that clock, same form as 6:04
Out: 4:38
